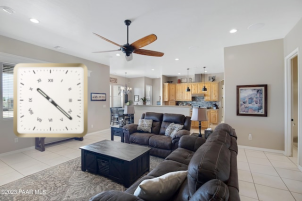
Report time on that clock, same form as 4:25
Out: 10:22
